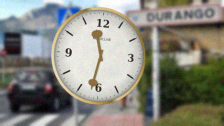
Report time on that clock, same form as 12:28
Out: 11:32
